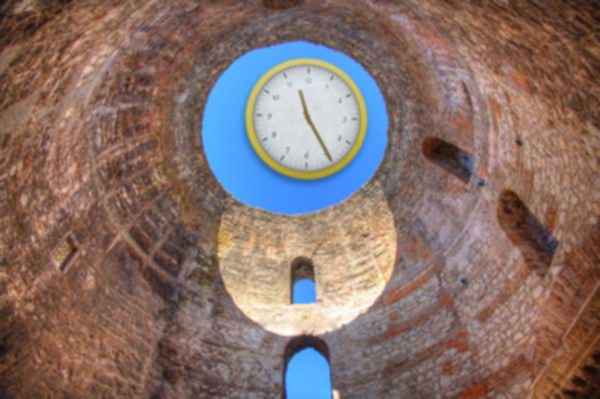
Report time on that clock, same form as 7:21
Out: 11:25
